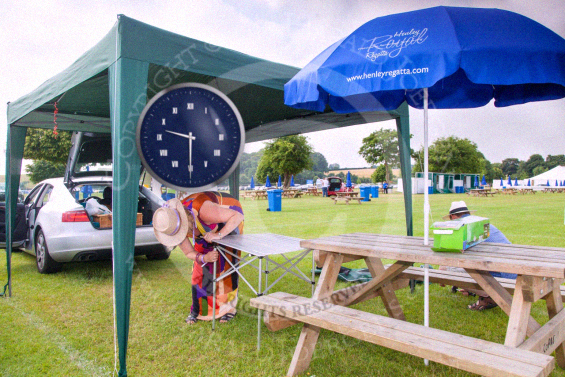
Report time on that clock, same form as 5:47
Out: 9:30
